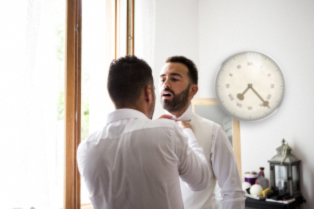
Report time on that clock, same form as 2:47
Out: 7:23
